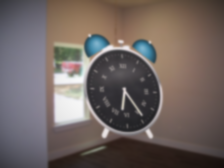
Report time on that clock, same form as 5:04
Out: 6:24
